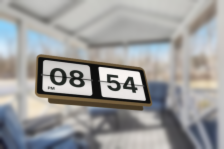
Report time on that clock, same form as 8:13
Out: 8:54
